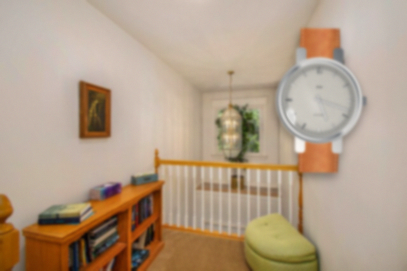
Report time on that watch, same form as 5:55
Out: 5:18
